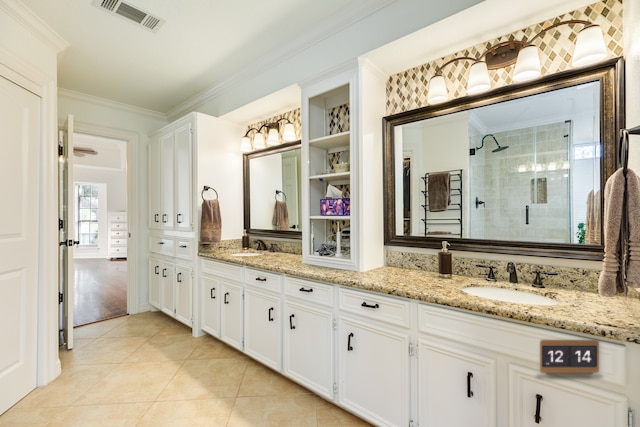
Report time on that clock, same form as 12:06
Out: 12:14
